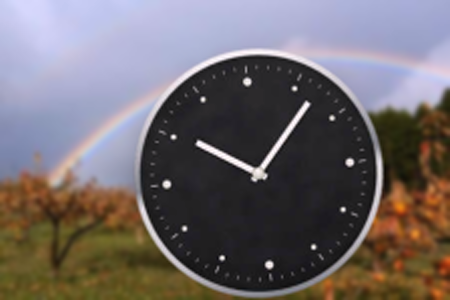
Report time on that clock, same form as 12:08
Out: 10:07
